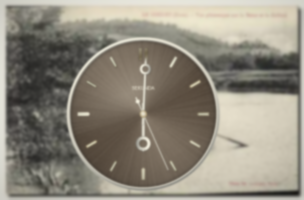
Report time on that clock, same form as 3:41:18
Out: 6:00:26
